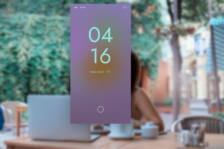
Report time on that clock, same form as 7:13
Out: 4:16
